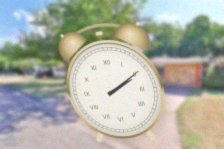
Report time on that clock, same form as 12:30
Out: 2:10
